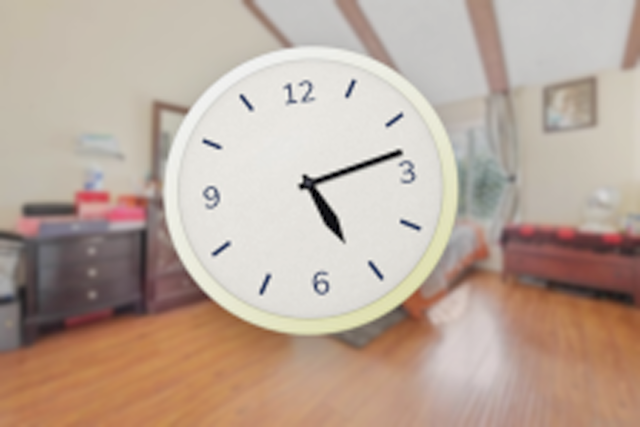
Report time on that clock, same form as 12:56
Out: 5:13
